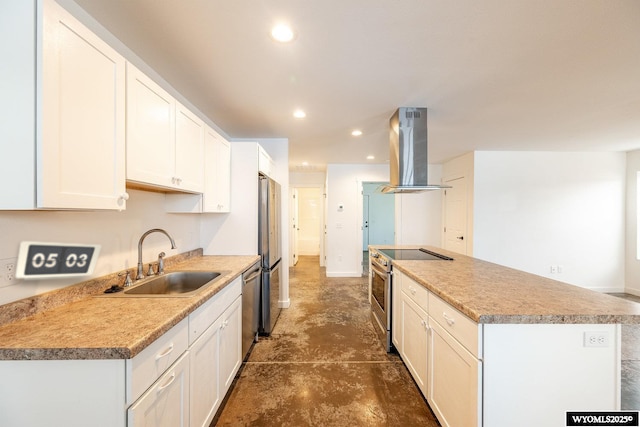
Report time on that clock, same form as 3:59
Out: 5:03
